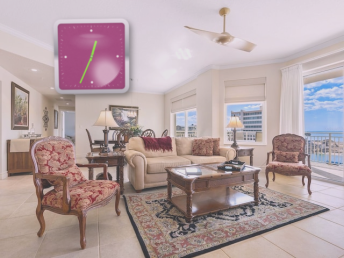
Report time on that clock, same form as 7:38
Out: 12:34
